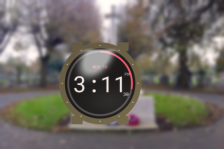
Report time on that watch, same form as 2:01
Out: 3:11
